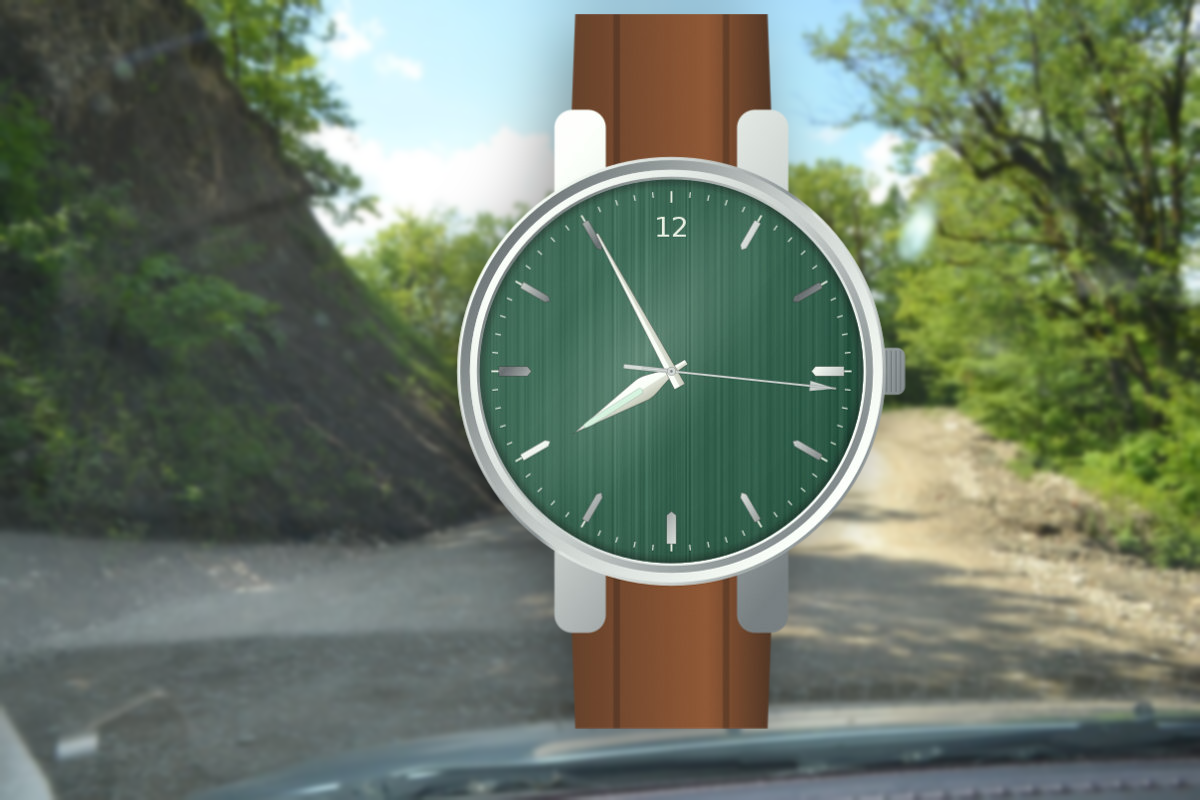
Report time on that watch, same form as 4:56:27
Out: 7:55:16
